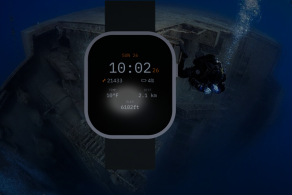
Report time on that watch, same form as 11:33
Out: 10:02
